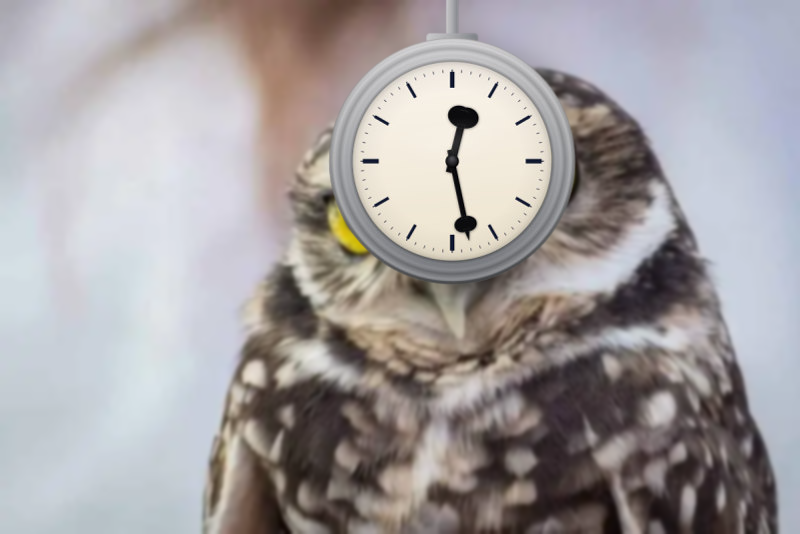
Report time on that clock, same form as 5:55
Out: 12:28
